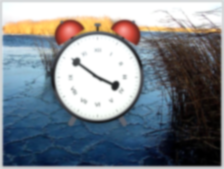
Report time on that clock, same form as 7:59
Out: 3:51
